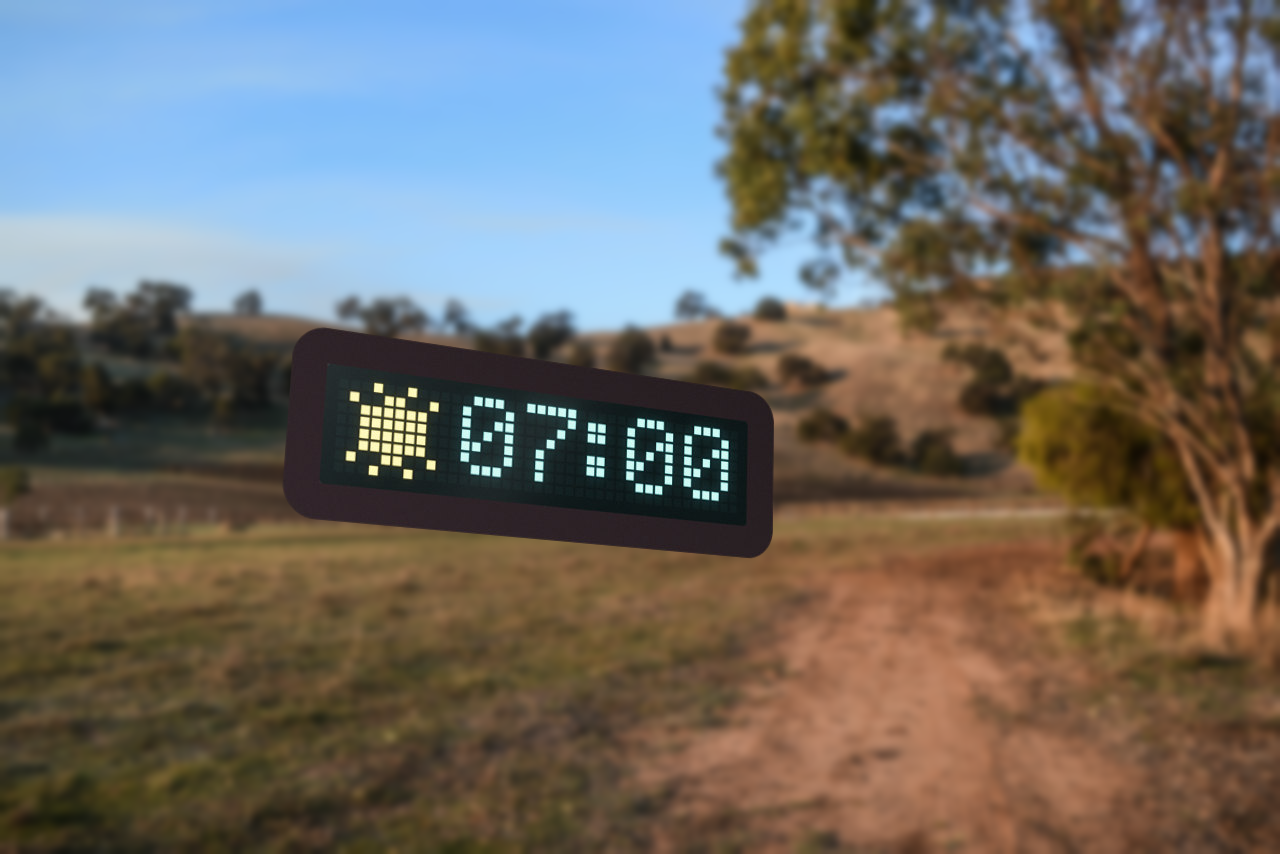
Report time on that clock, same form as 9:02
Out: 7:00
